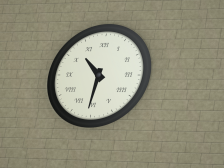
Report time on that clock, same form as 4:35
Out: 10:31
